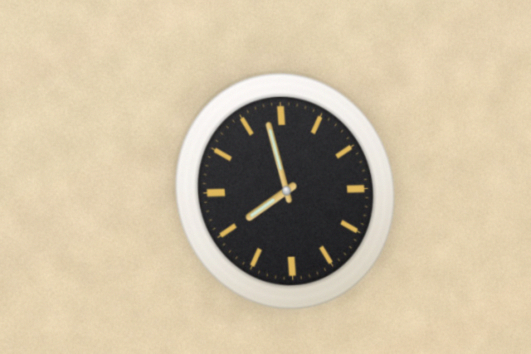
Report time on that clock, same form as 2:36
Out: 7:58
